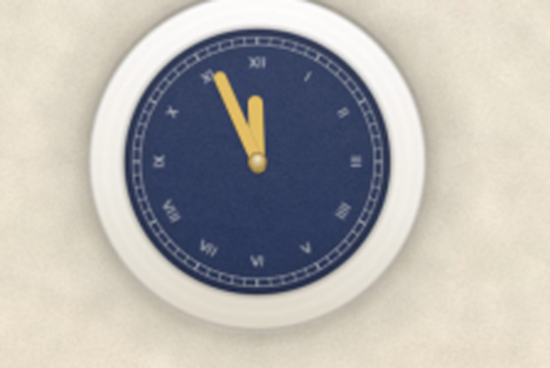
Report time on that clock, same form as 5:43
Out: 11:56
